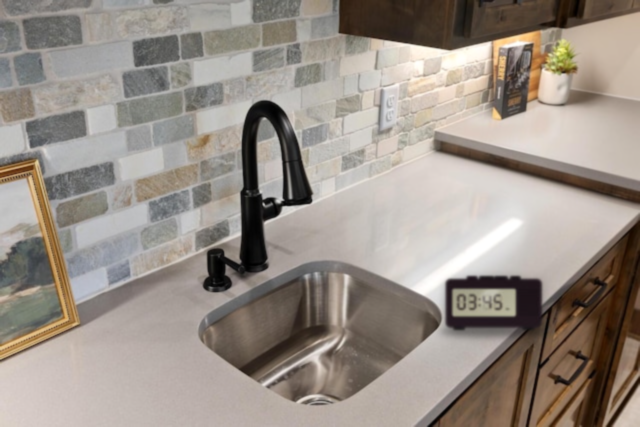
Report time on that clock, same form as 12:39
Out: 3:45
